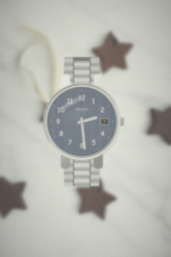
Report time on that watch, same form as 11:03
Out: 2:29
